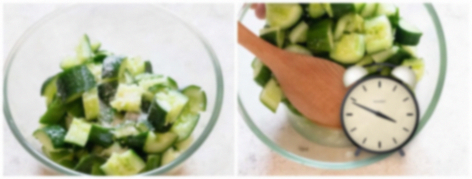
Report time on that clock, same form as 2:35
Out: 3:49
